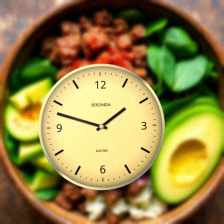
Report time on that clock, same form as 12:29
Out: 1:48
